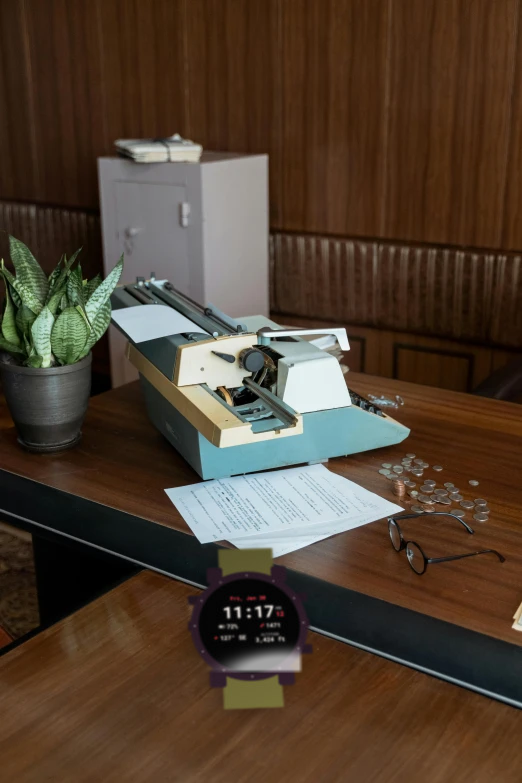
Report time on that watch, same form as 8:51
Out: 11:17
